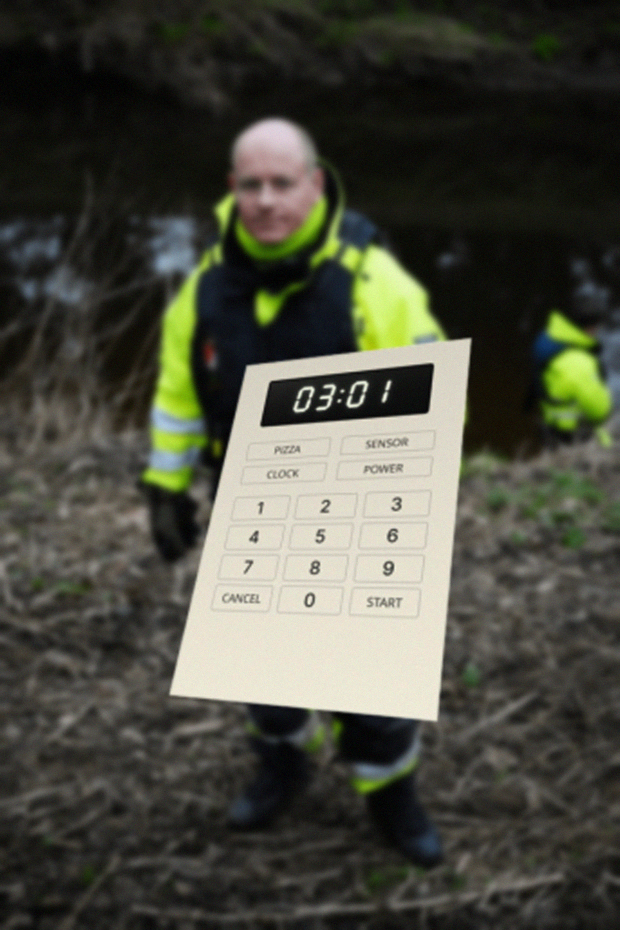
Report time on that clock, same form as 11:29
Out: 3:01
